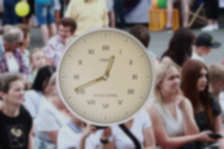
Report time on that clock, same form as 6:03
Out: 12:41
